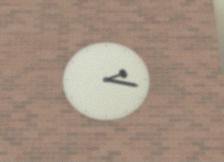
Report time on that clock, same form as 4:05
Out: 2:17
